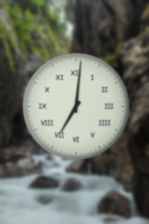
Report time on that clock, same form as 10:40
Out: 7:01
